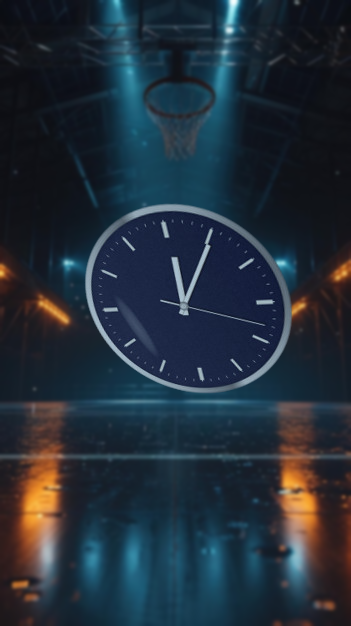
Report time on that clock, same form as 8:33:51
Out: 12:05:18
